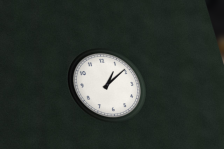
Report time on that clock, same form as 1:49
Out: 1:09
